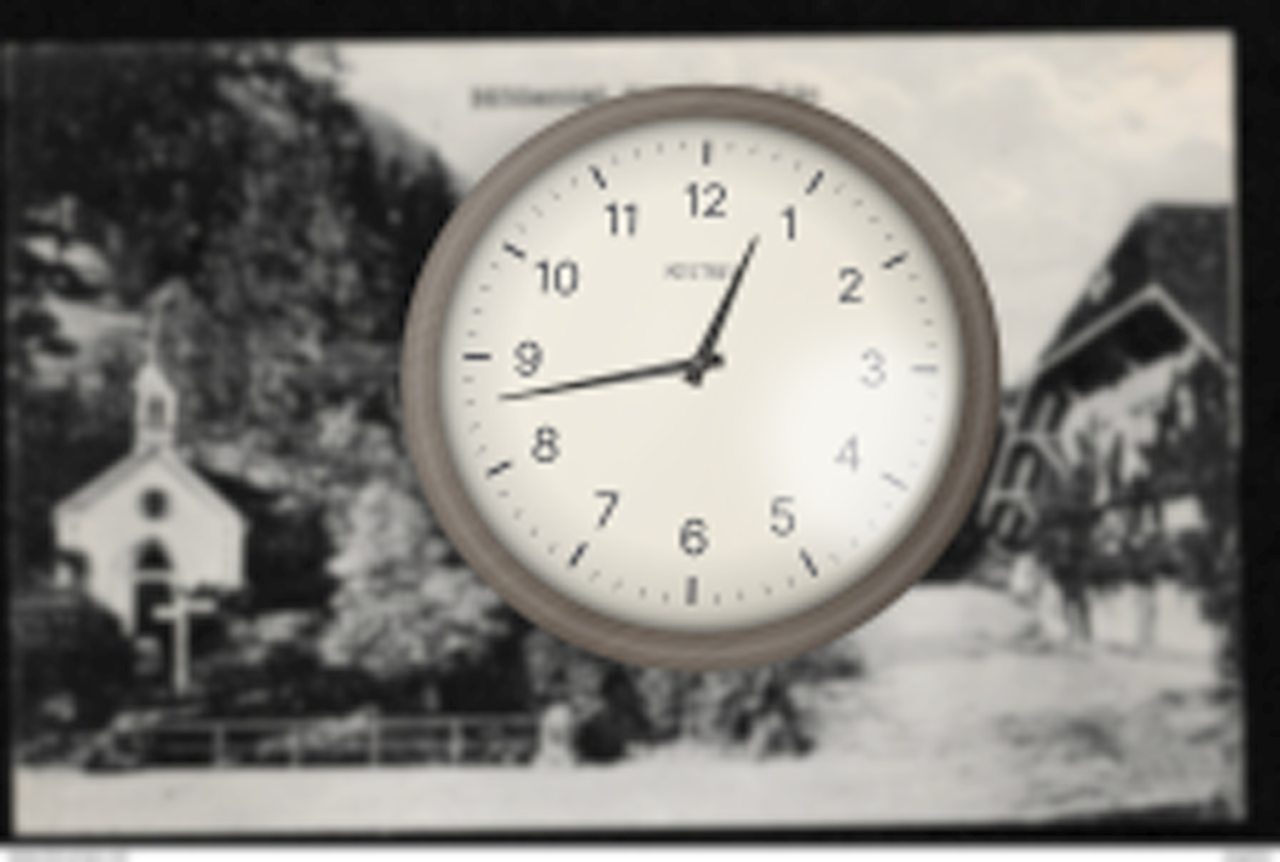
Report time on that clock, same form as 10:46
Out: 12:43
